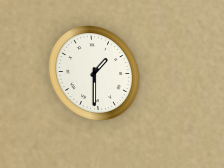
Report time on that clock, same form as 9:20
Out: 1:31
